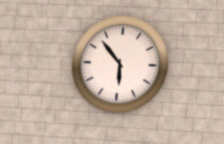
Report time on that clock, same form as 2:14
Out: 5:53
